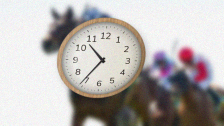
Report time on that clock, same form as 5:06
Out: 10:36
